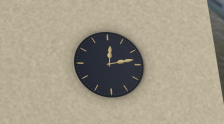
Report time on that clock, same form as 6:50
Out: 12:13
